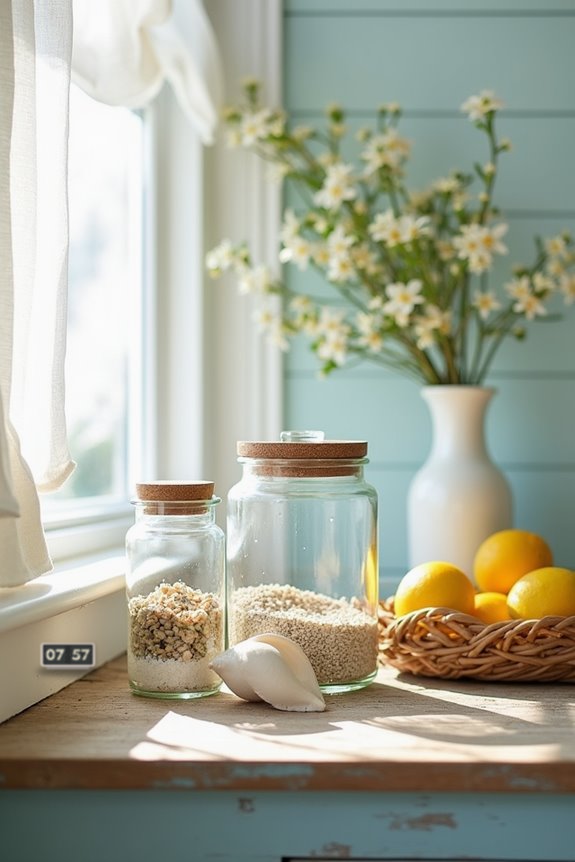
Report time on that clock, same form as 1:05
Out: 7:57
